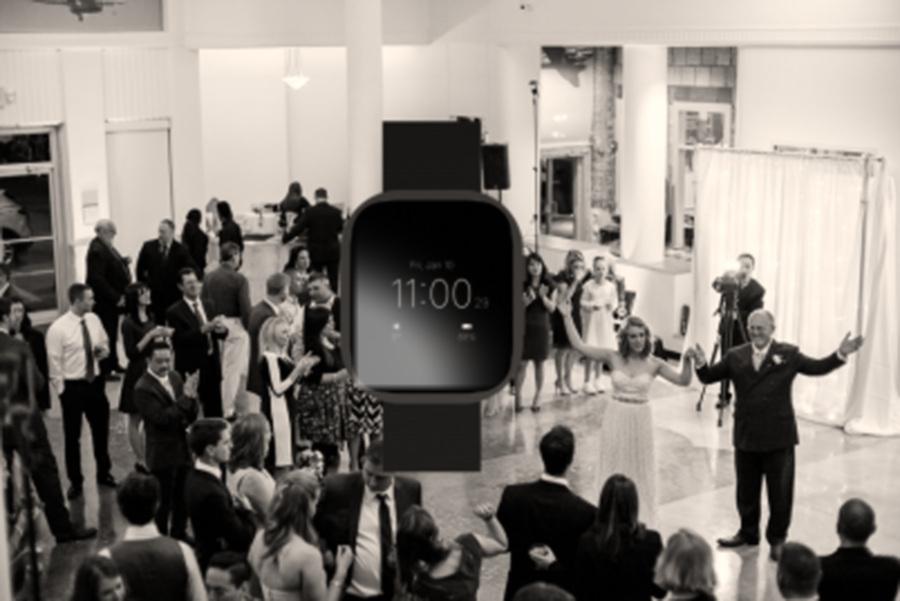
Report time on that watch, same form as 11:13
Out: 11:00
